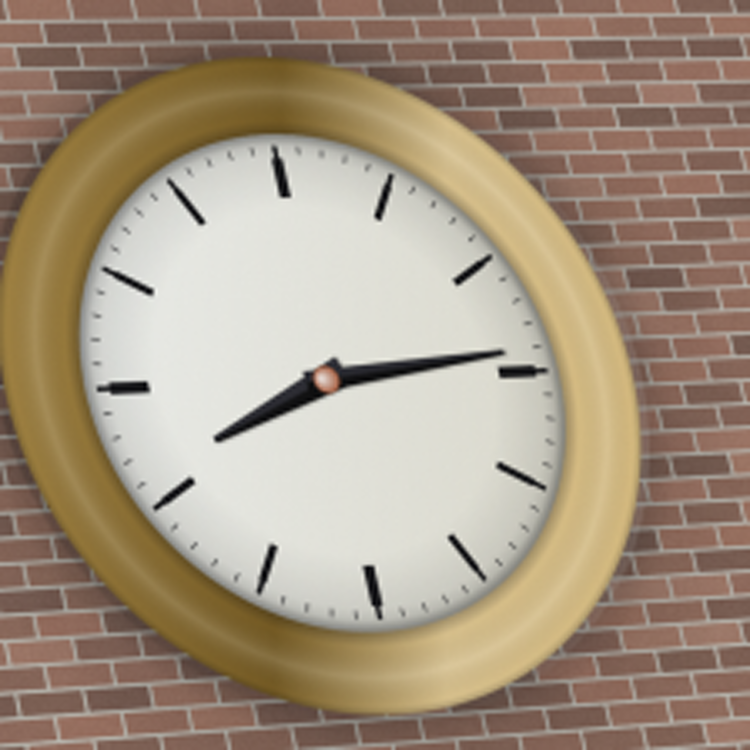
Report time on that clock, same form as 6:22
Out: 8:14
